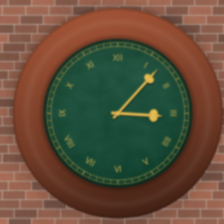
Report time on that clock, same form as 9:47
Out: 3:07
